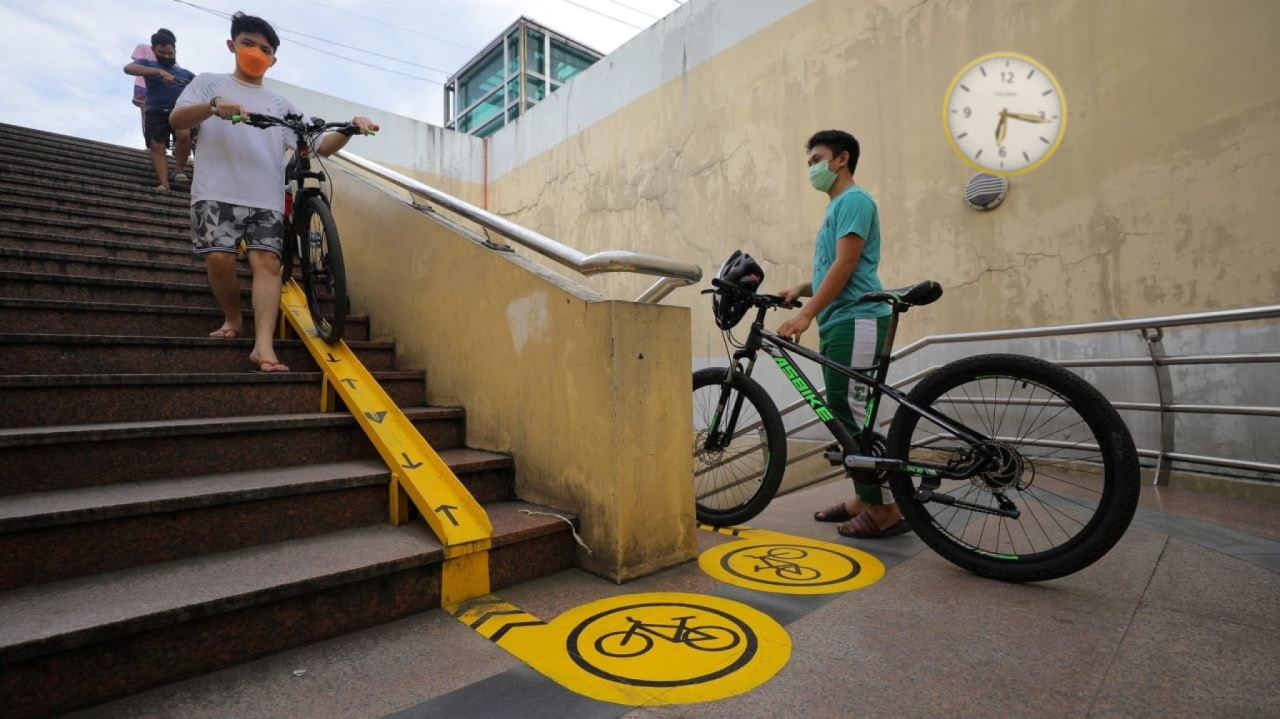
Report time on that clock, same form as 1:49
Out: 6:16
